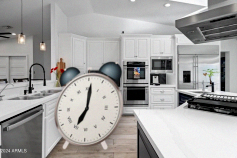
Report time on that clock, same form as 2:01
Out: 7:01
